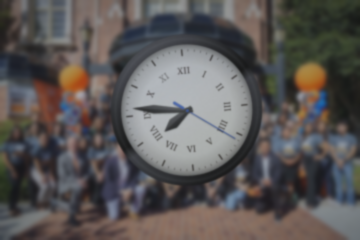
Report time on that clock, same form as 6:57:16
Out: 7:46:21
